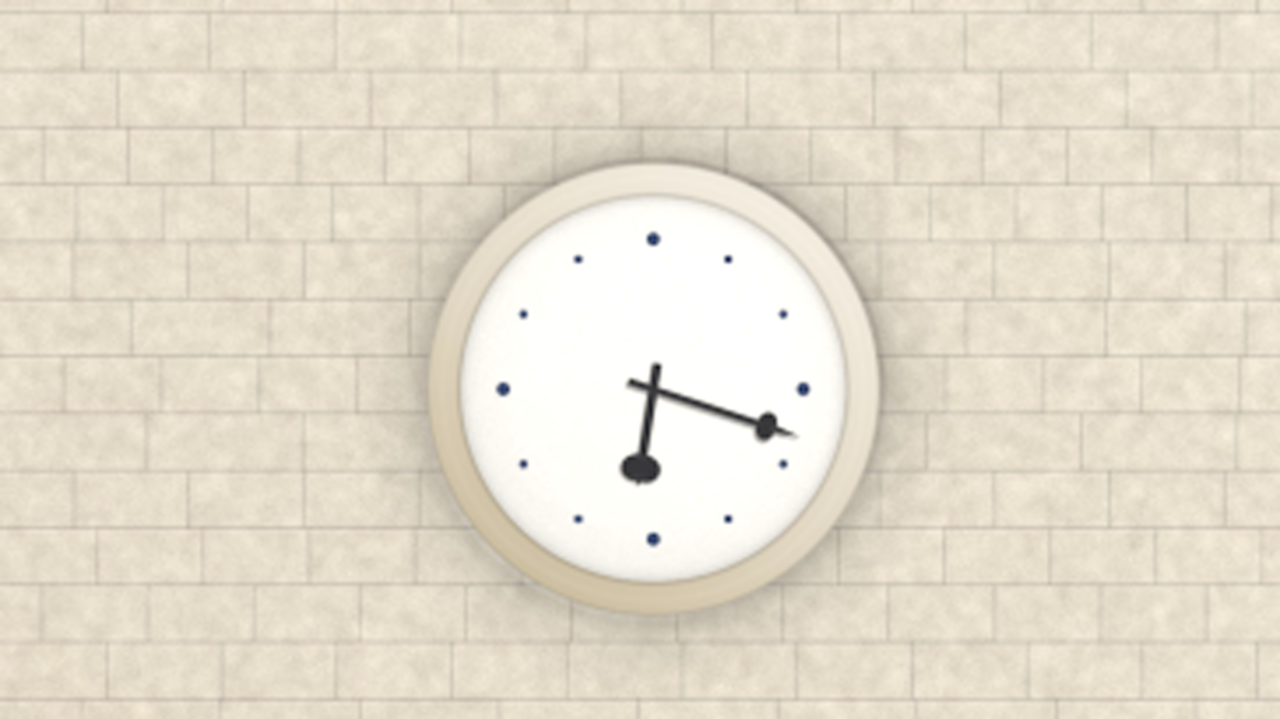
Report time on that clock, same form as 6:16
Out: 6:18
